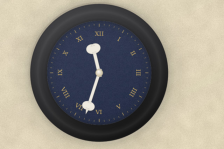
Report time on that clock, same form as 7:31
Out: 11:33
